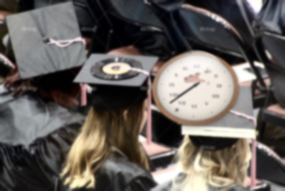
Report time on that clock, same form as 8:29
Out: 7:38
